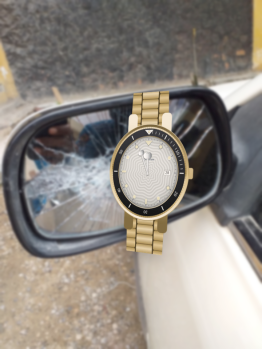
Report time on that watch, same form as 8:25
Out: 11:56
